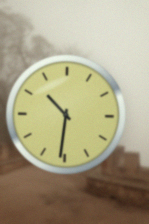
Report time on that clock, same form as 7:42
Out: 10:31
